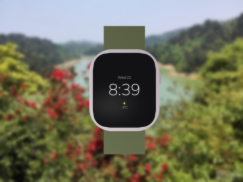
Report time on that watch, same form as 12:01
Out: 8:39
